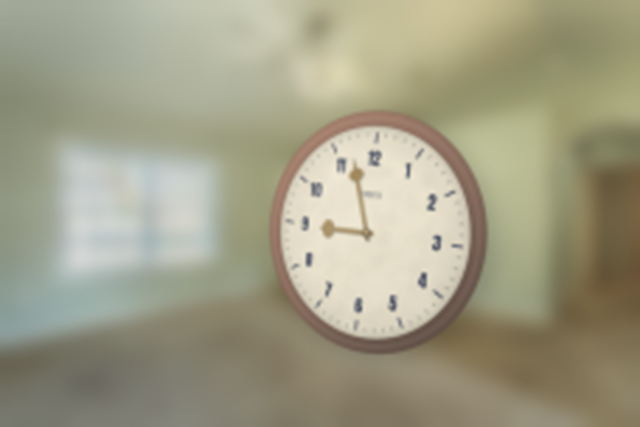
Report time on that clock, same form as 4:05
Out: 8:57
